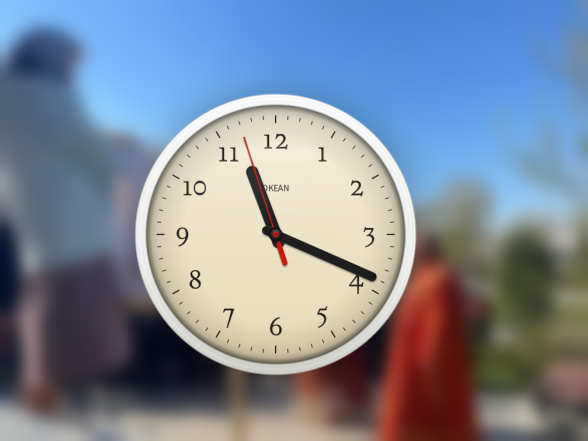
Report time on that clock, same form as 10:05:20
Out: 11:18:57
